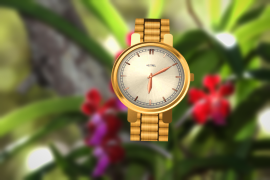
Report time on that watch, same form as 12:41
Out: 6:10
